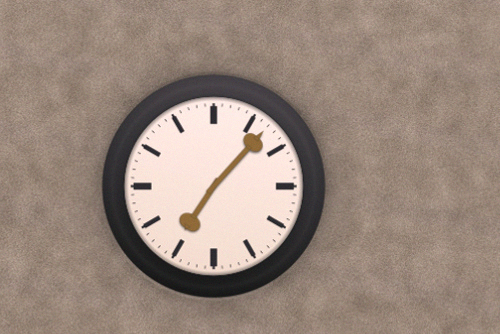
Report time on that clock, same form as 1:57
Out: 7:07
